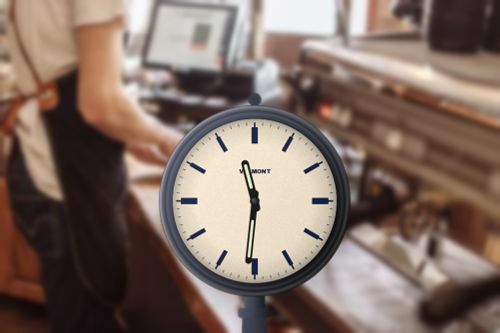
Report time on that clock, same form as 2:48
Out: 11:31
